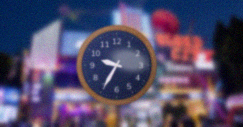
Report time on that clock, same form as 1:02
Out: 9:35
